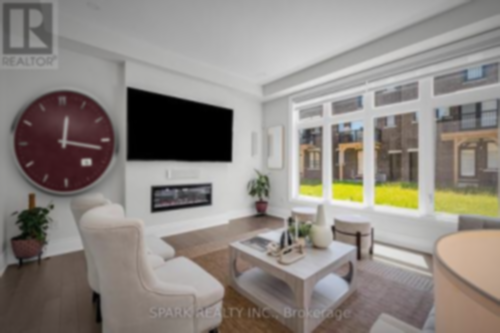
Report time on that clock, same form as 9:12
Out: 12:17
